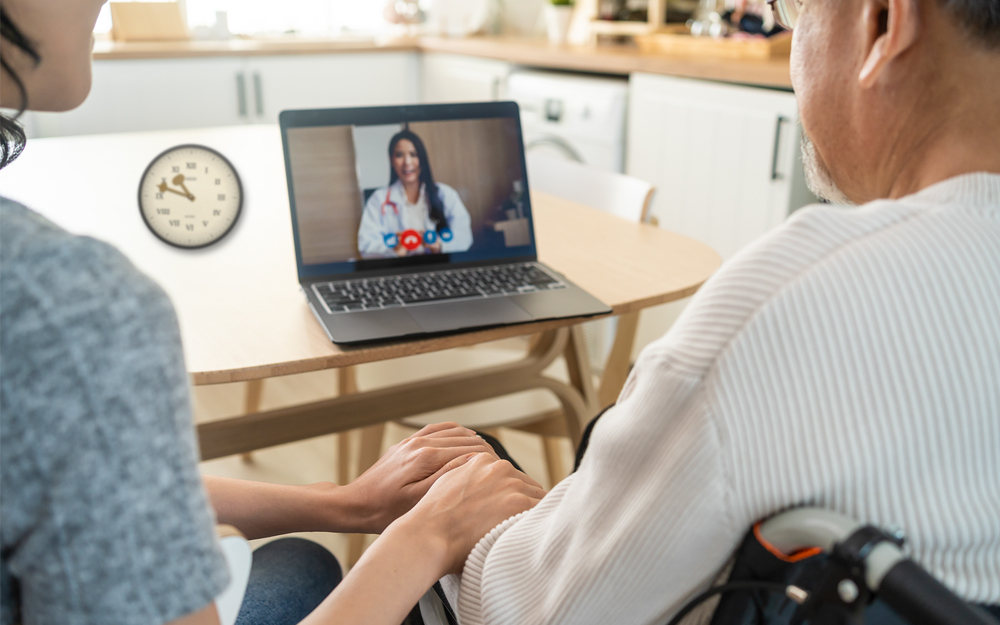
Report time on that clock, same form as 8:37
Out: 10:48
